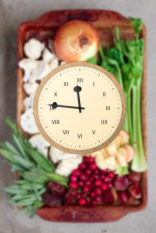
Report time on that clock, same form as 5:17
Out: 11:46
